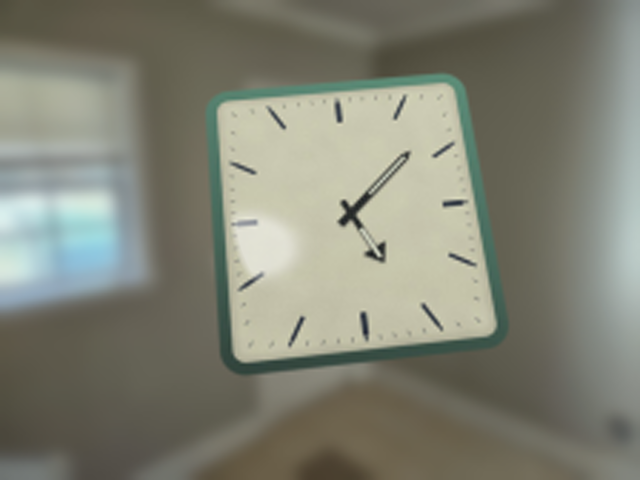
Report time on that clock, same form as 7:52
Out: 5:08
